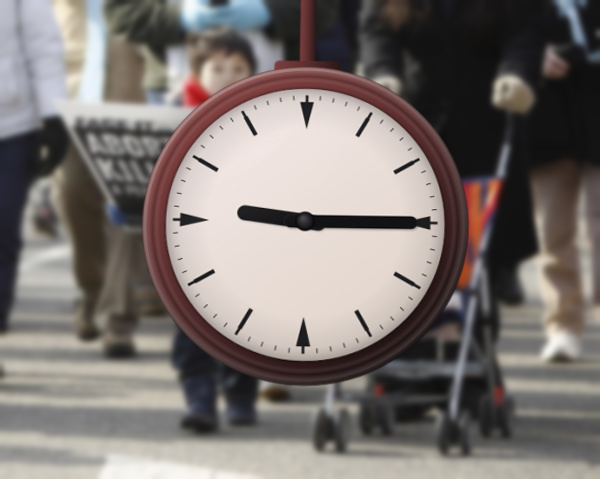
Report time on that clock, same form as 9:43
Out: 9:15
